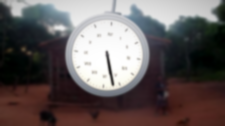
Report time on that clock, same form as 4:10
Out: 5:27
